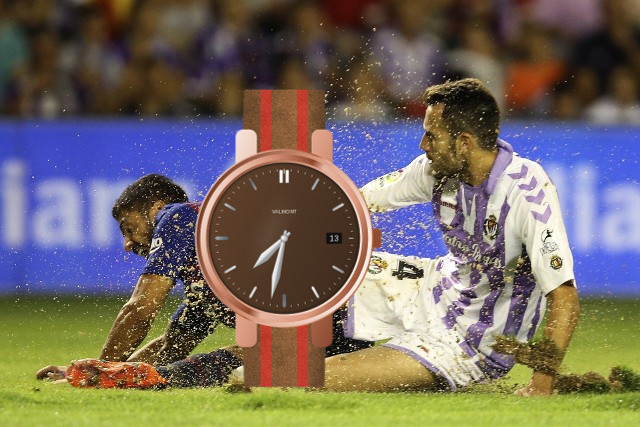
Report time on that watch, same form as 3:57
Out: 7:32
